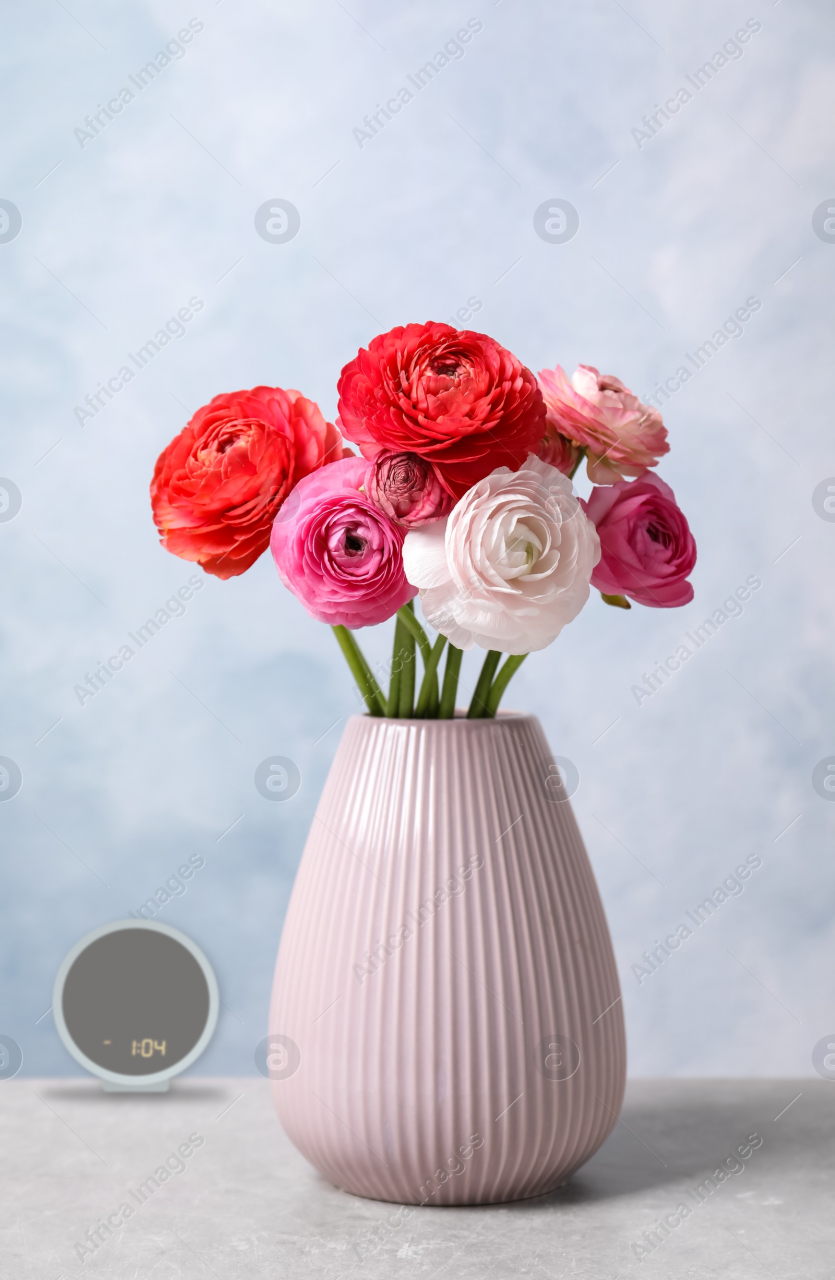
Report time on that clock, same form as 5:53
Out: 1:04
